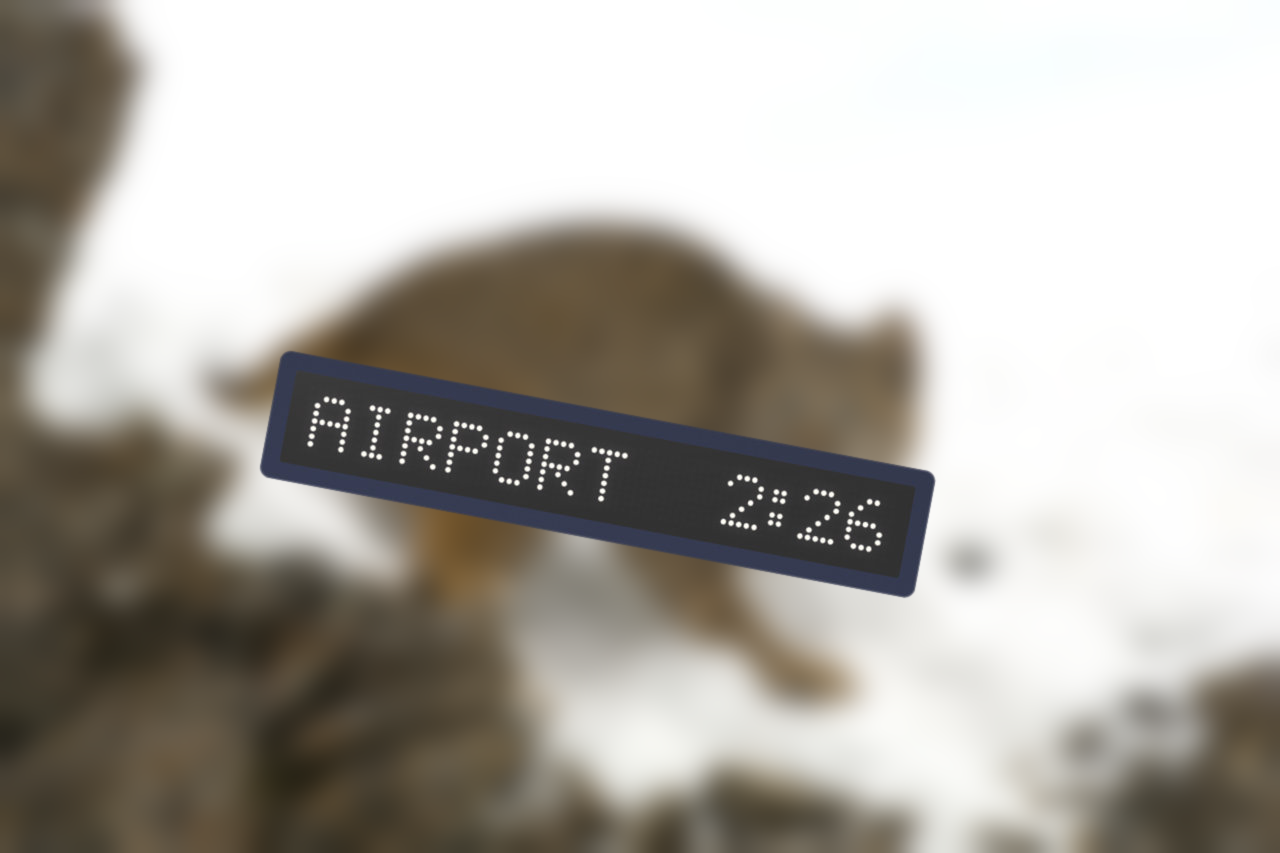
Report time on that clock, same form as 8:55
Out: 2:26
